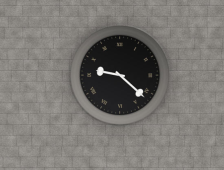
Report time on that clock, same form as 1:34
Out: 9:22
